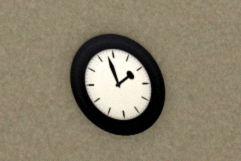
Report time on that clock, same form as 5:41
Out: 1:58
